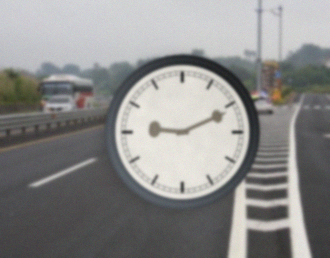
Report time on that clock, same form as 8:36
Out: 9:11
